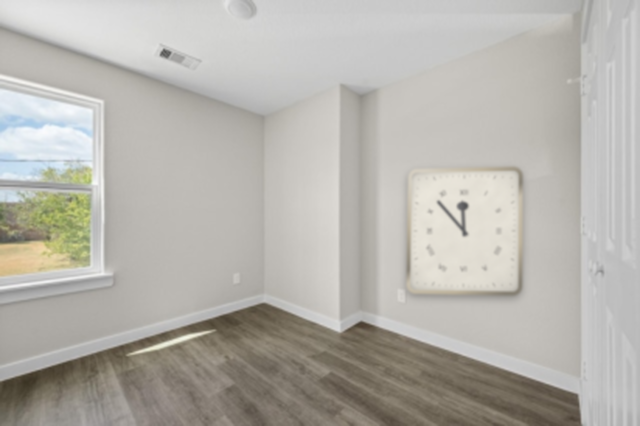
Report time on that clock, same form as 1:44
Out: 11:53
